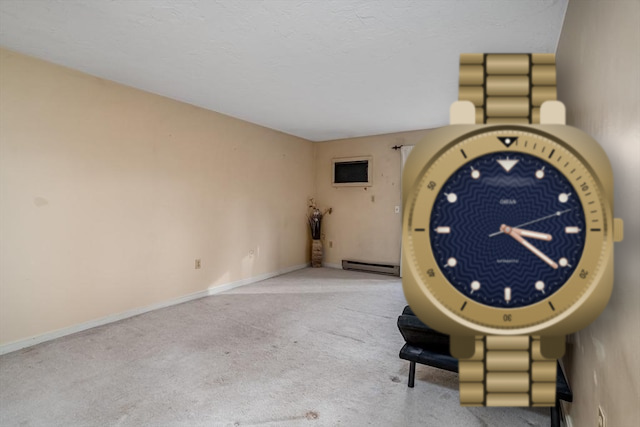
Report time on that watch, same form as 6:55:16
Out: 3:21:12
